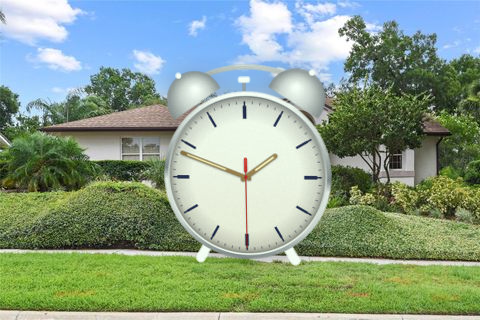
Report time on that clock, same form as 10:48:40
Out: 1:48:30
